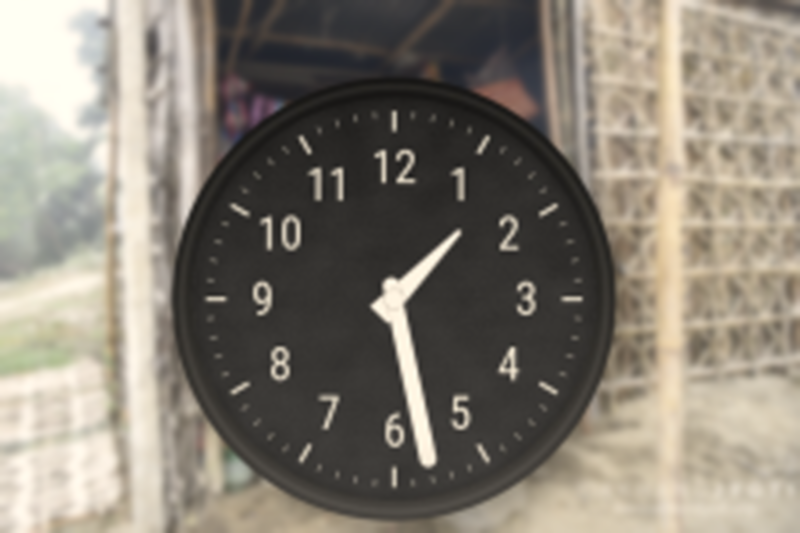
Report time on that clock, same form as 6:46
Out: 1:28
